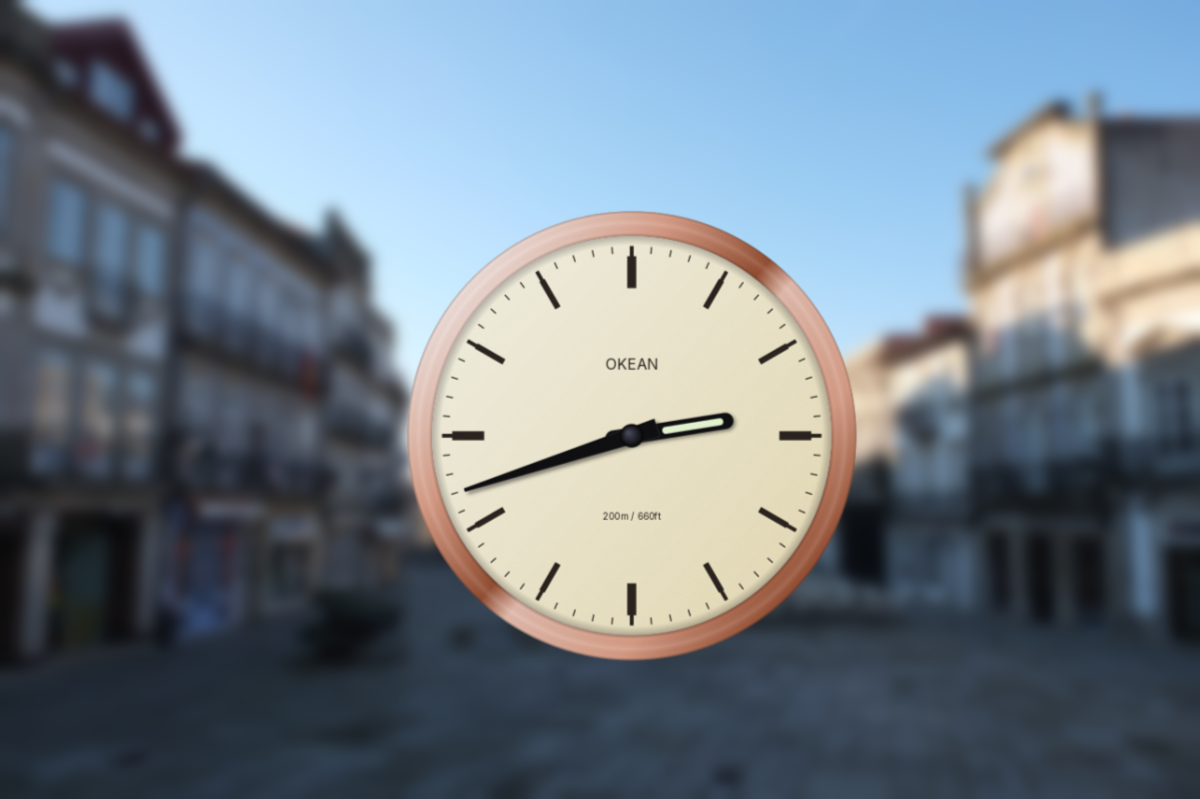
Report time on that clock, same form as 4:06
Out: 2:42
